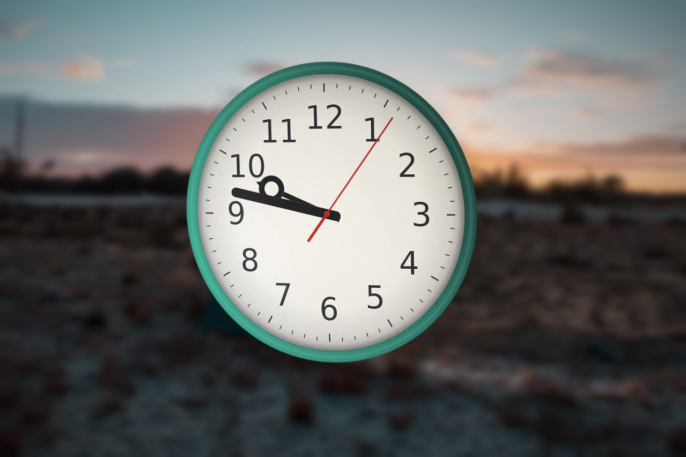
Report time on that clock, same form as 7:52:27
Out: 9:47:06
